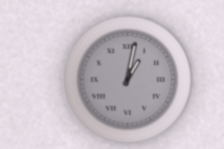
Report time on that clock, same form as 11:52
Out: 1:02
